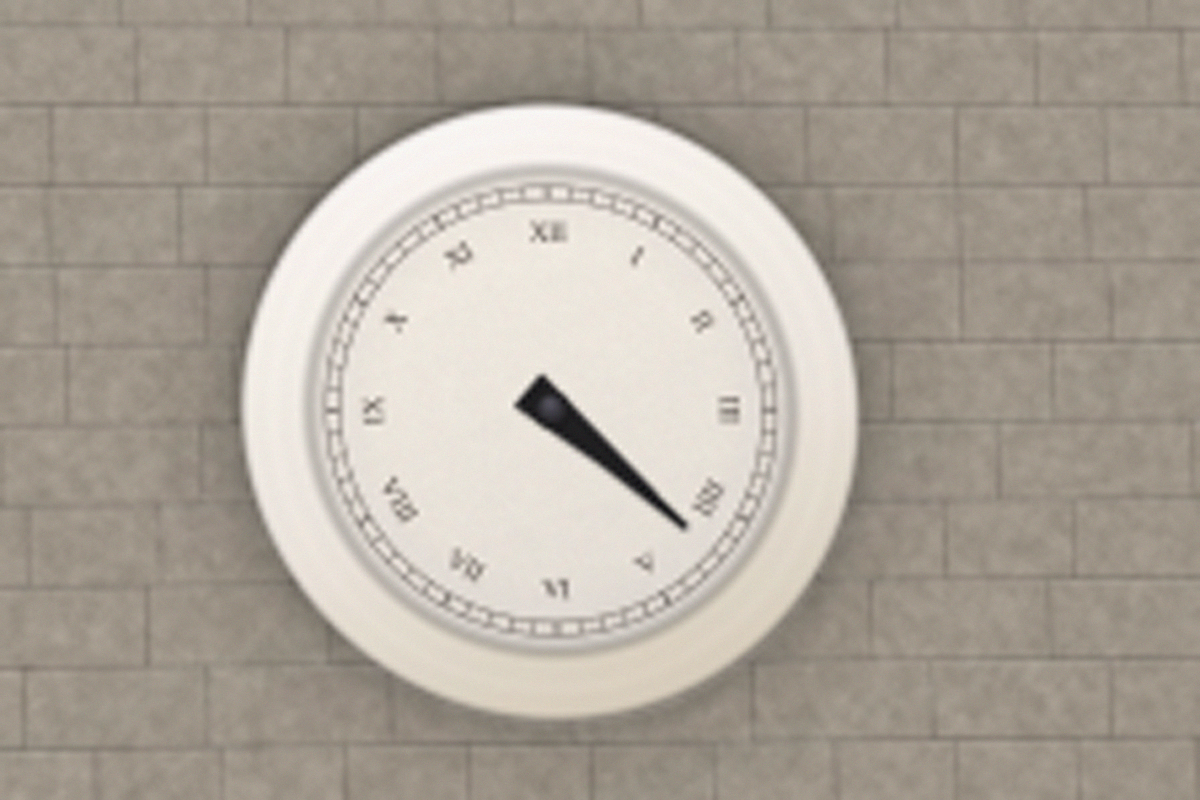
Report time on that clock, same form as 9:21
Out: 4:22
